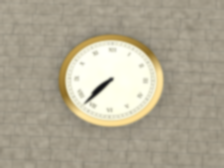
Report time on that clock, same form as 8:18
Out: 7:37
